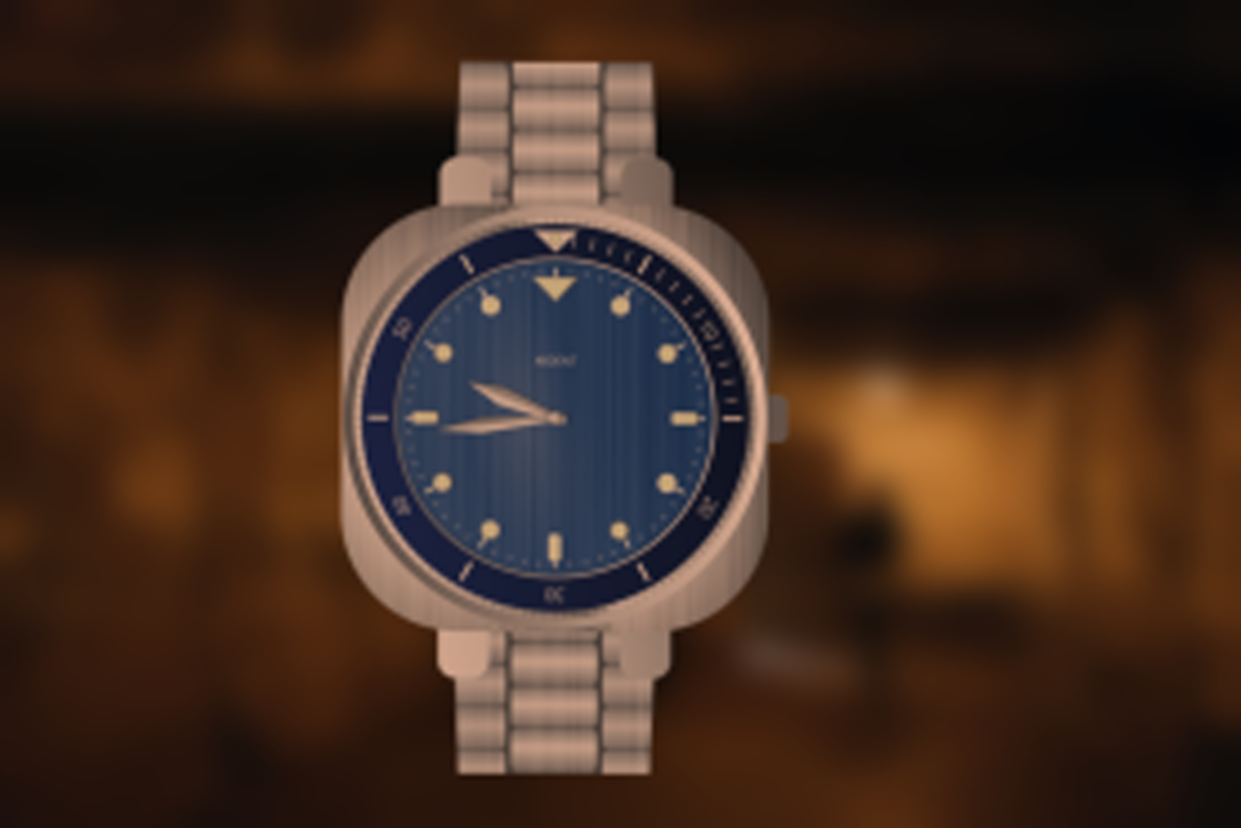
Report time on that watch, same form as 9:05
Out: 9:44
